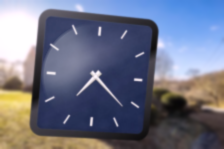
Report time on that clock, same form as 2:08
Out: 7:22
